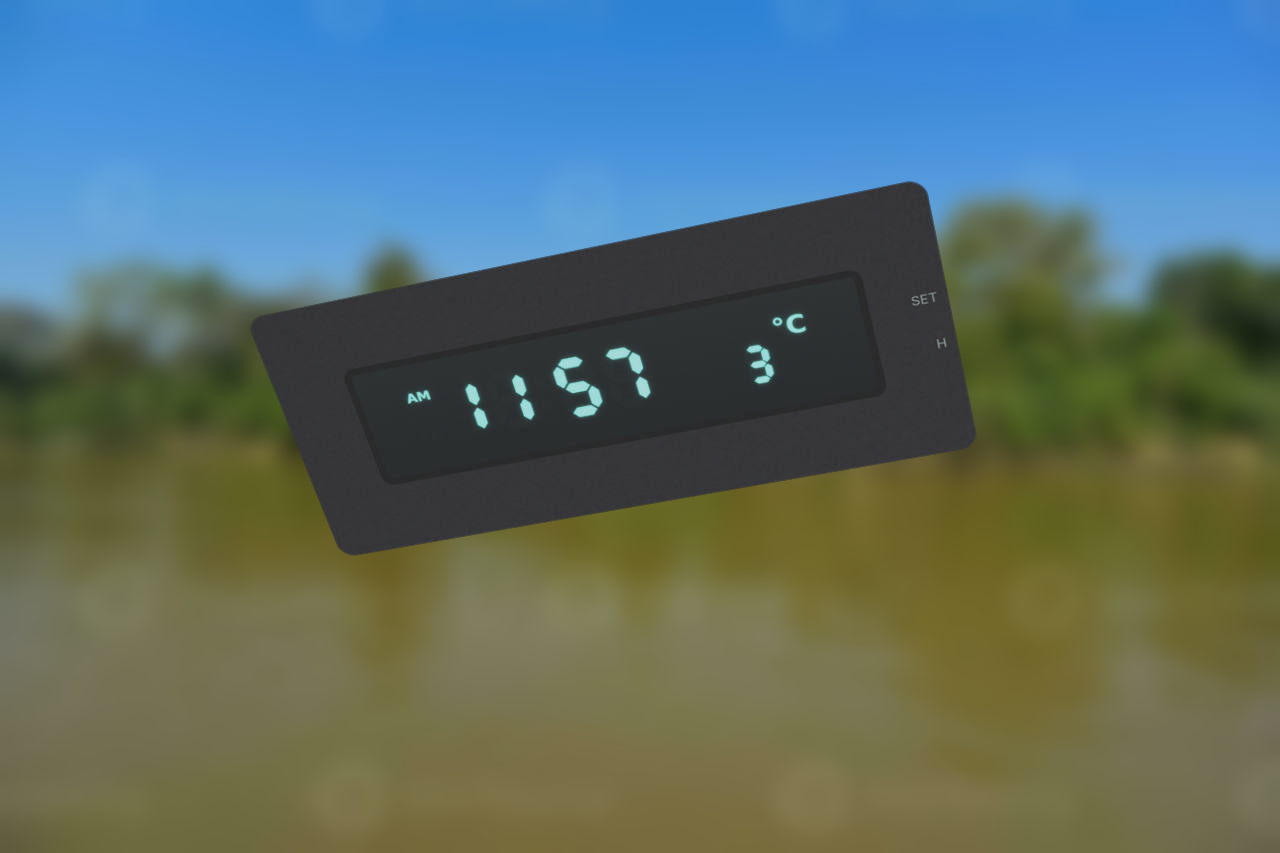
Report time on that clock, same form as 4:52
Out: 11:57
